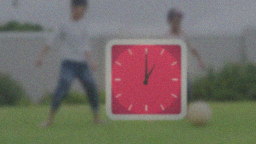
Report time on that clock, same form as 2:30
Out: 1:00
